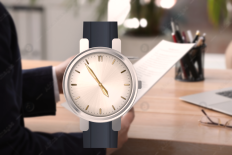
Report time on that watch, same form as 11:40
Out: 4:54
